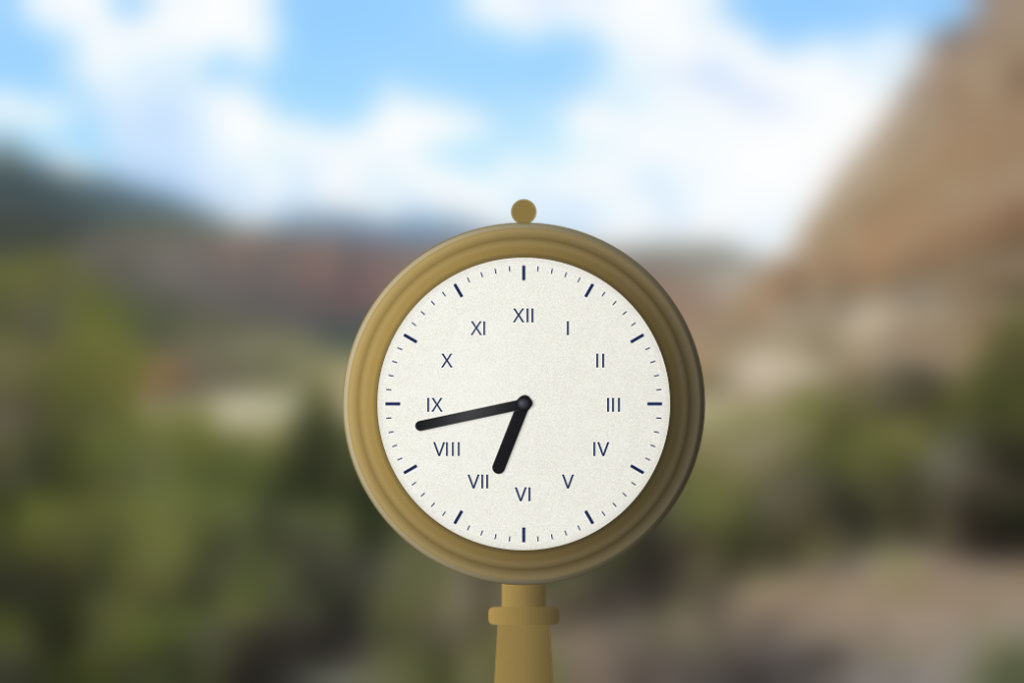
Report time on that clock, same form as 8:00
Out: 6:43
